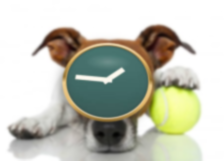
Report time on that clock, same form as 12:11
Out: 1:46
